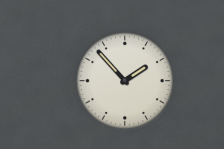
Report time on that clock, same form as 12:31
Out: 1:53
